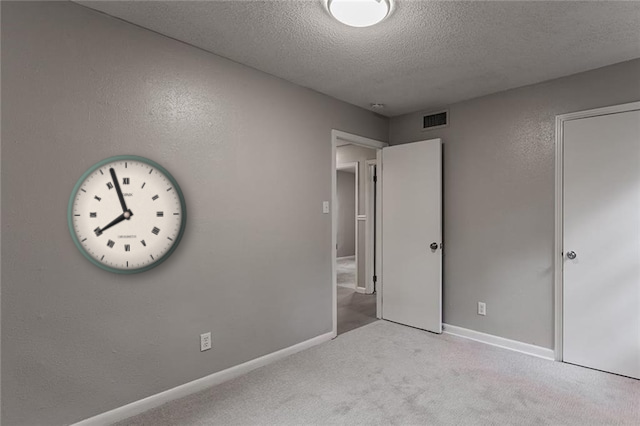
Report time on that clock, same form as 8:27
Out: 7:57
